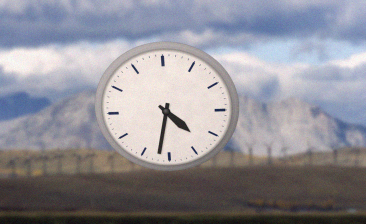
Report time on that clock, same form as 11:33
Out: 4:32
